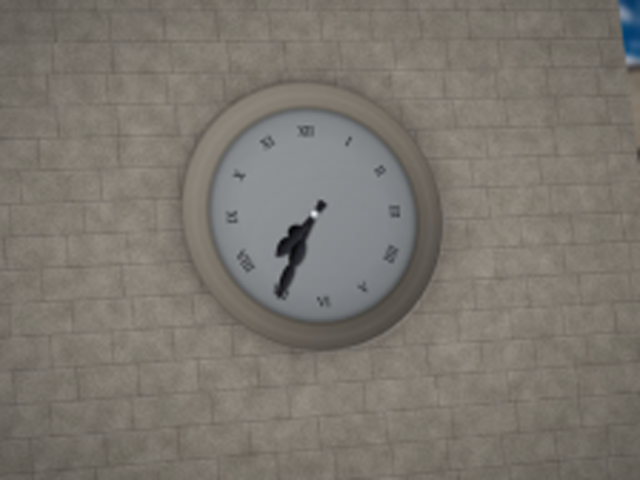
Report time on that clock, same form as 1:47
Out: 7:35
